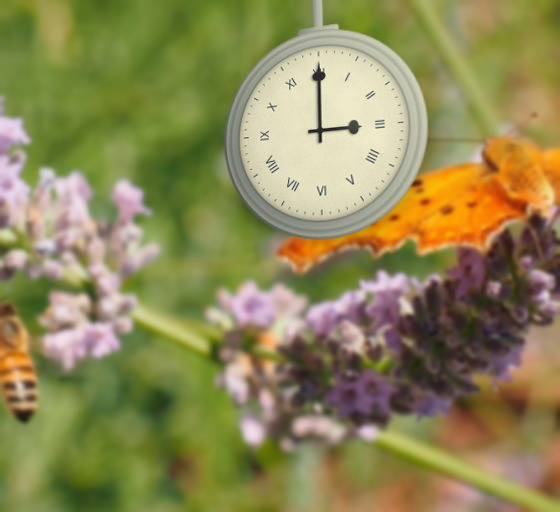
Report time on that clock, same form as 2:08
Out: 3:00
